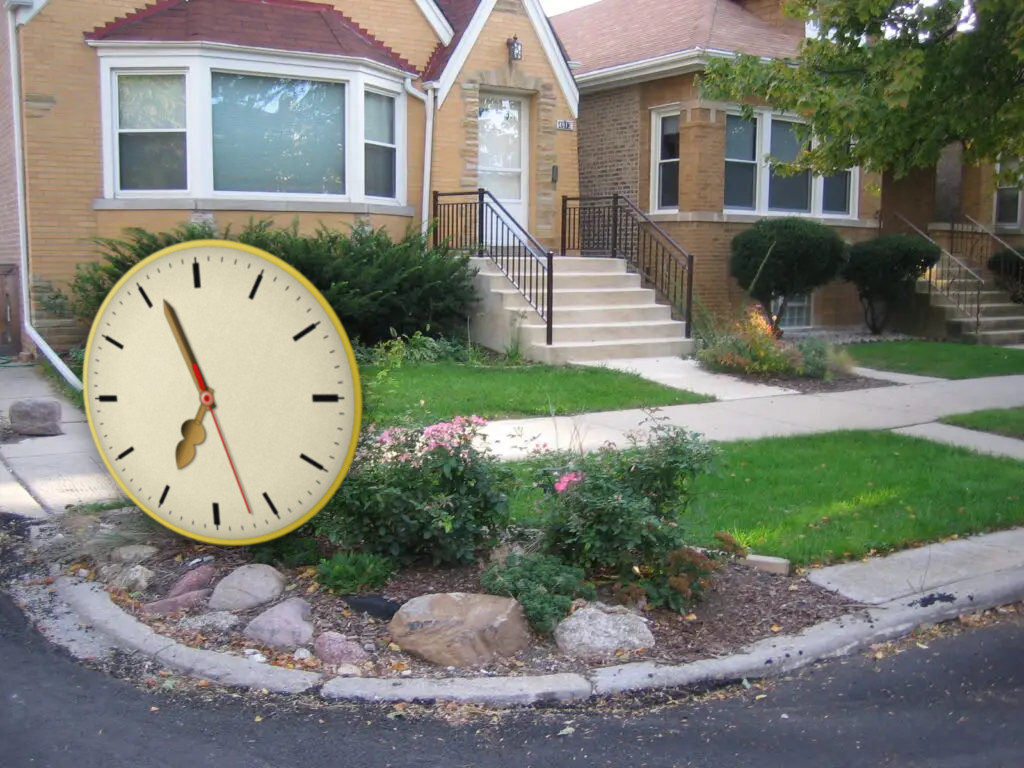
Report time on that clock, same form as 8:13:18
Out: 6:56:27
